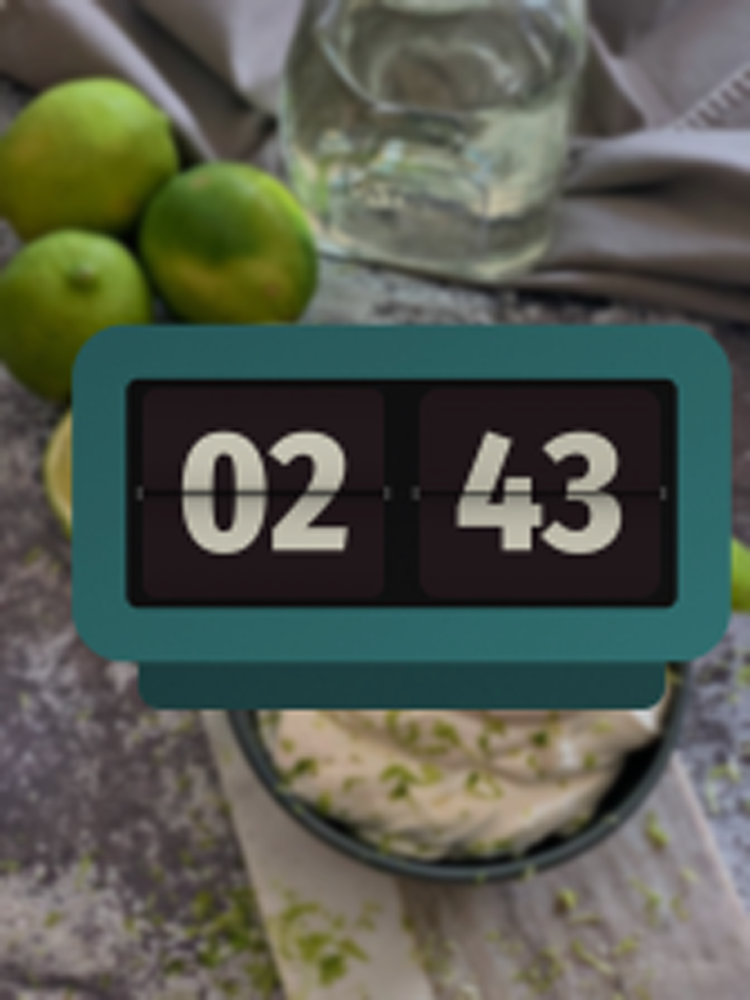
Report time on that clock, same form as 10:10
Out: 2:43
